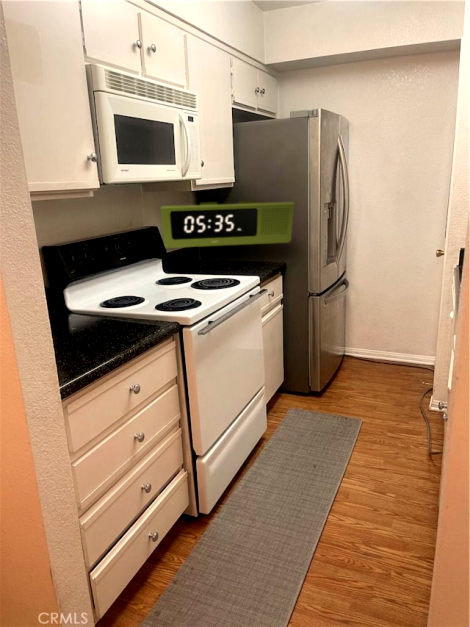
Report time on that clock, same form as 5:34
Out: 5:35
